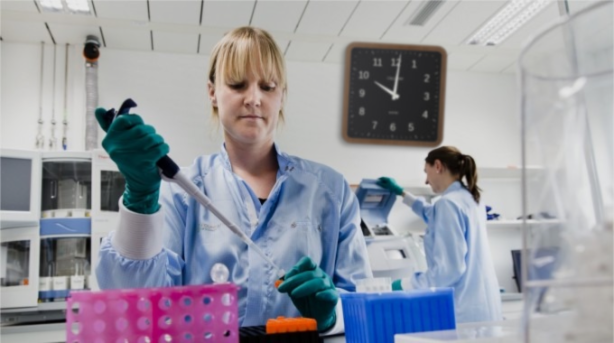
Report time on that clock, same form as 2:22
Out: 10:01
